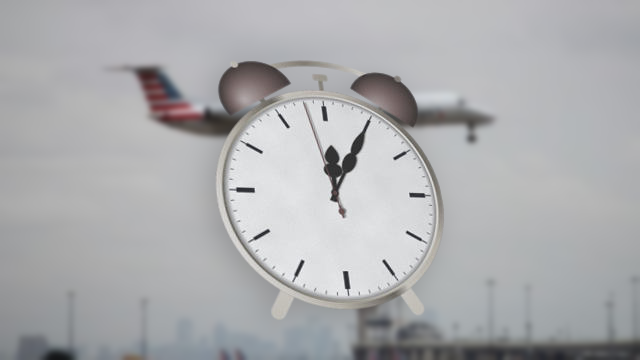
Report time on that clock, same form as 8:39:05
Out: 12:04:58
